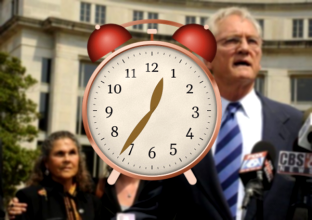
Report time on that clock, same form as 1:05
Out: 12:36
